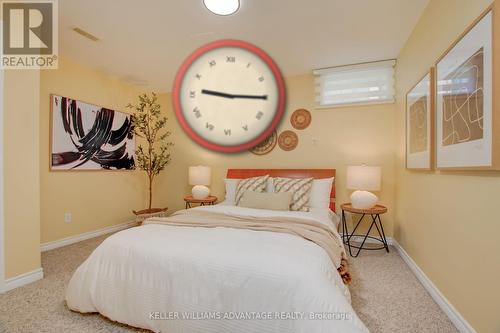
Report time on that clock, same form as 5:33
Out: 9:15
